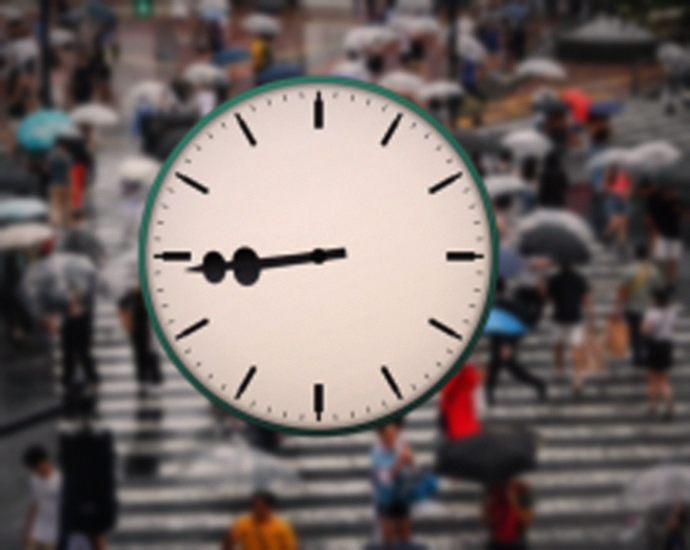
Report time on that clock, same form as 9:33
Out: 8:44
